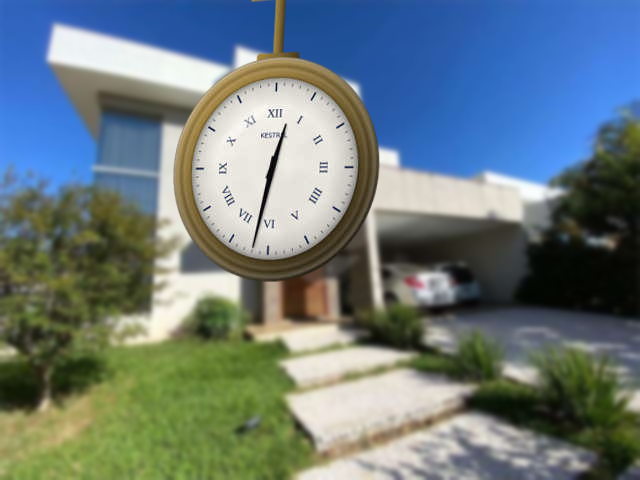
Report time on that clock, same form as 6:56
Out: 12:32
